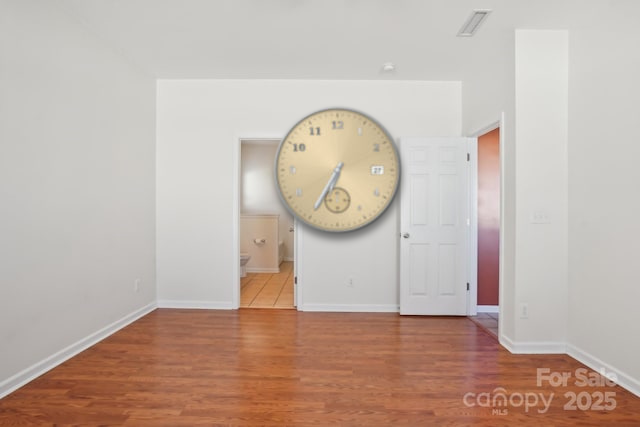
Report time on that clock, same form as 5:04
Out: 6:35
